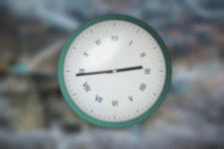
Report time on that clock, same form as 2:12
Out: 2:44
